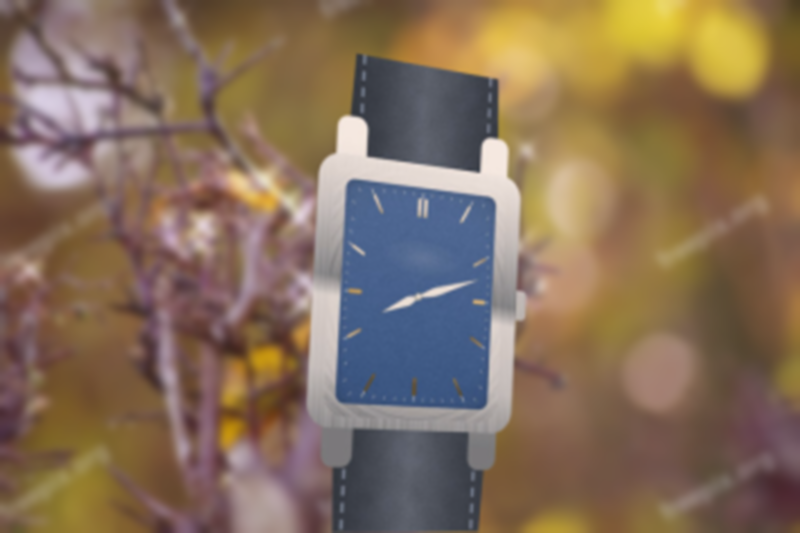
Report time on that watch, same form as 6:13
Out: 8:12
